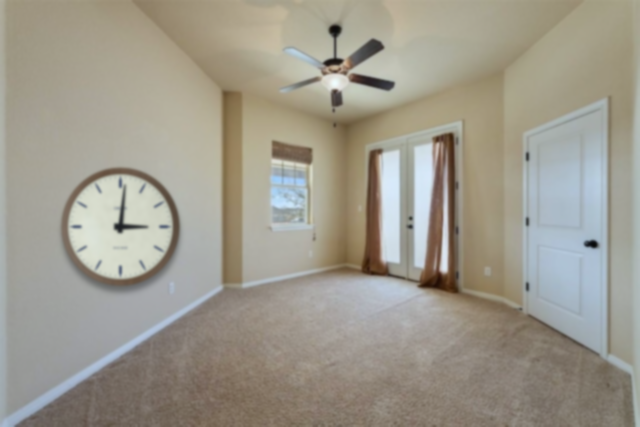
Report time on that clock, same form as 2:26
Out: 3:01
